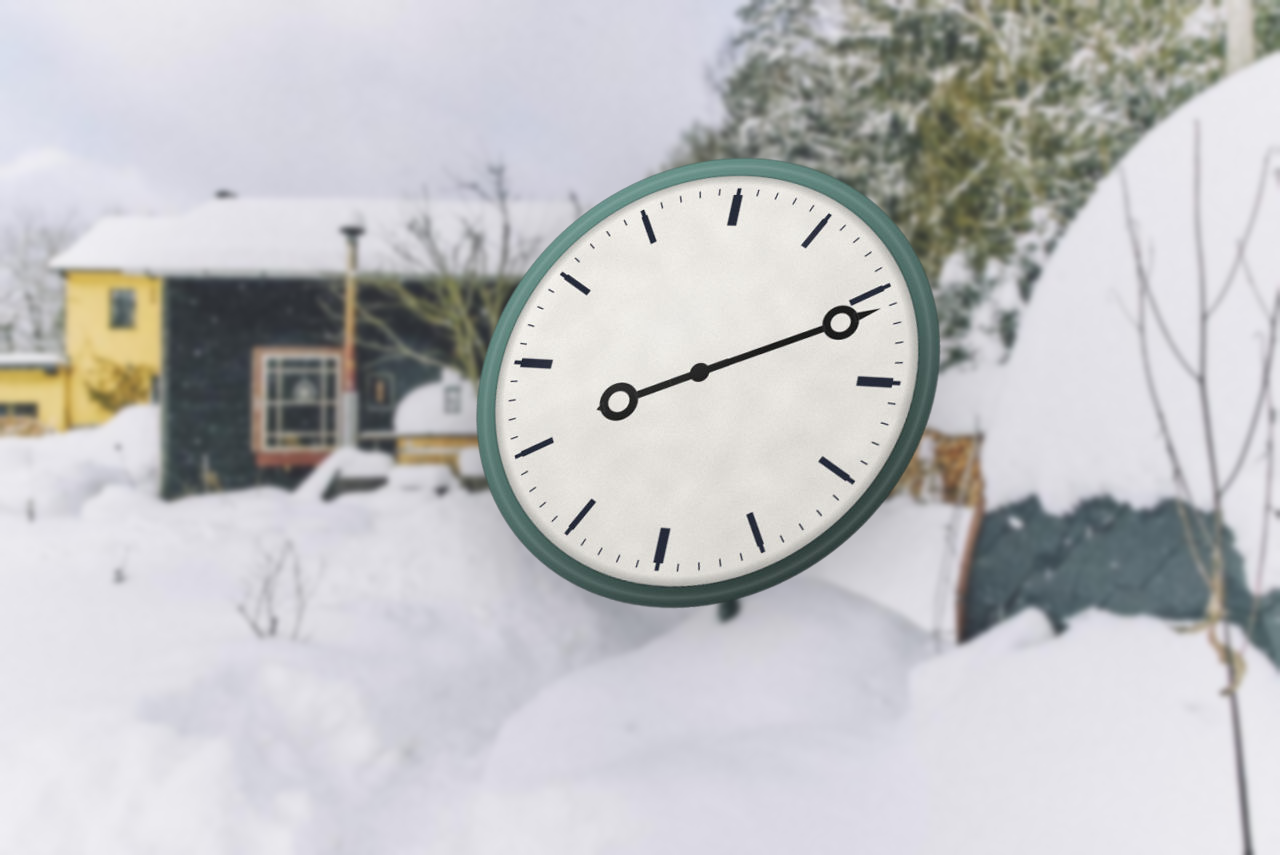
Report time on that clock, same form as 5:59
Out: 8:11
